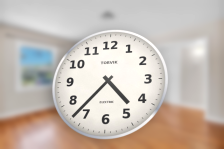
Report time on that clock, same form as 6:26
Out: 4:37
